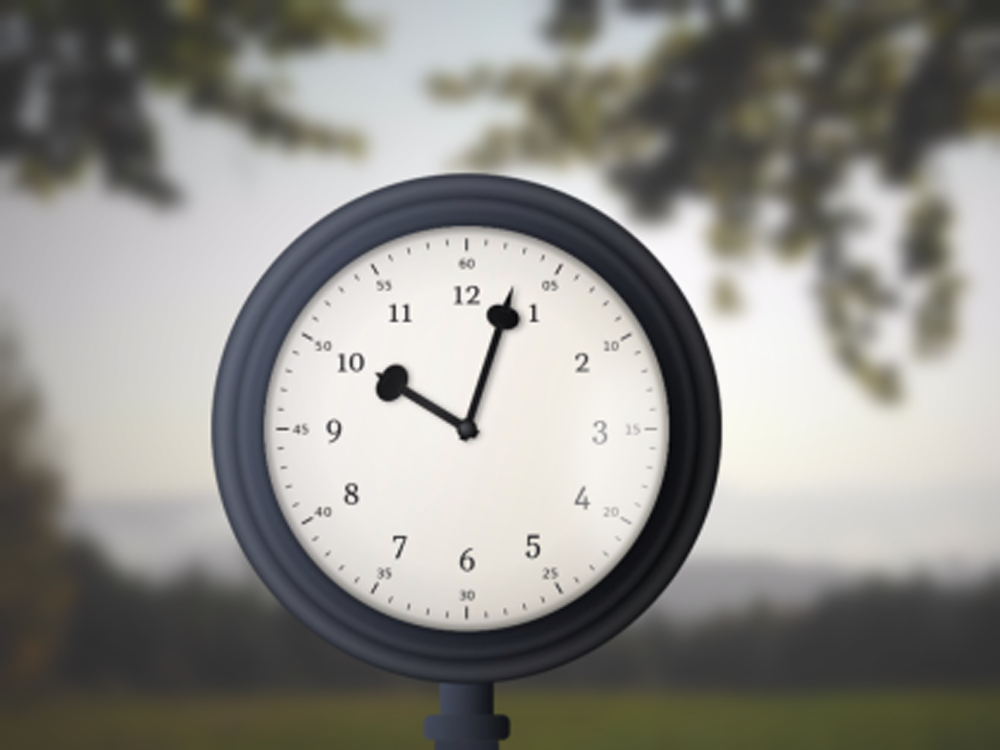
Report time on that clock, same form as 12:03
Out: 10:03
